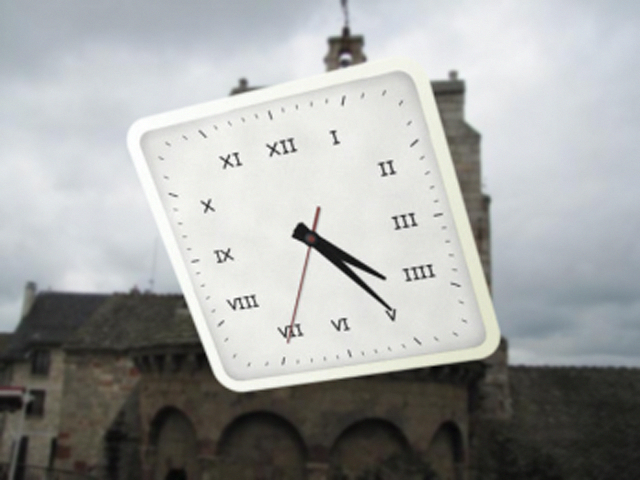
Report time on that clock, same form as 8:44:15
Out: 4:24:35
